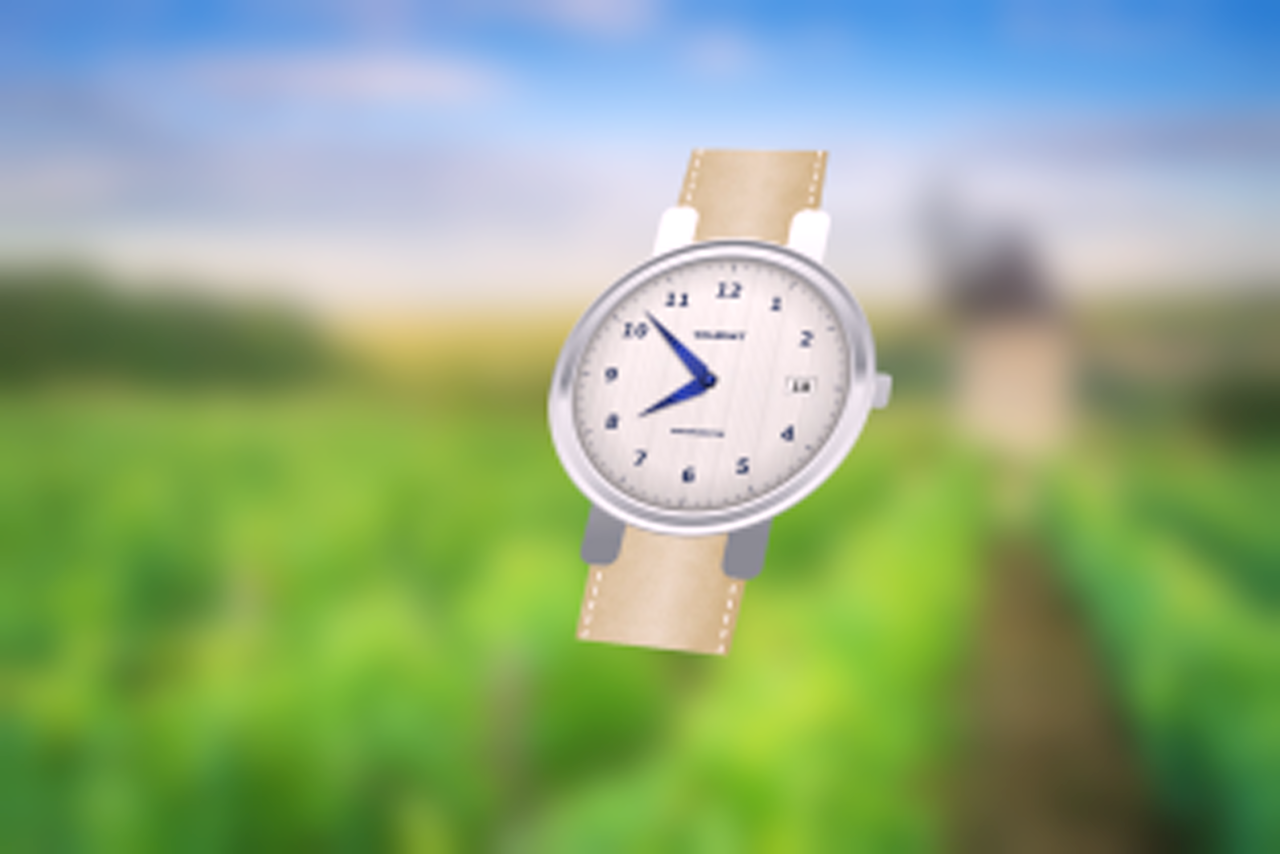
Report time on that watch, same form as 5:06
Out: 7:52
